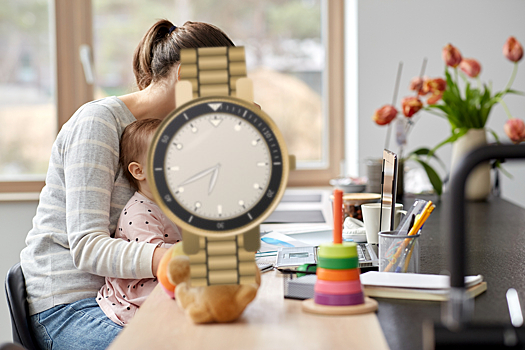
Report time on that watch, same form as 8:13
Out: 6:41
